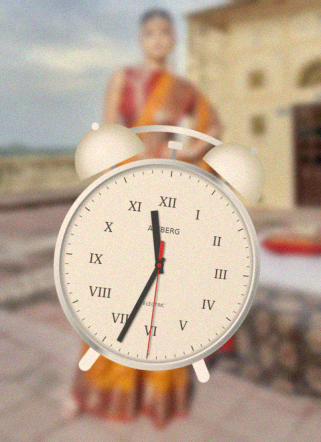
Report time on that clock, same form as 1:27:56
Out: 11:33:30
